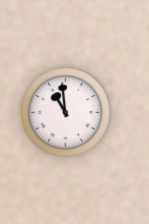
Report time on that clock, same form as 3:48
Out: 10:59
